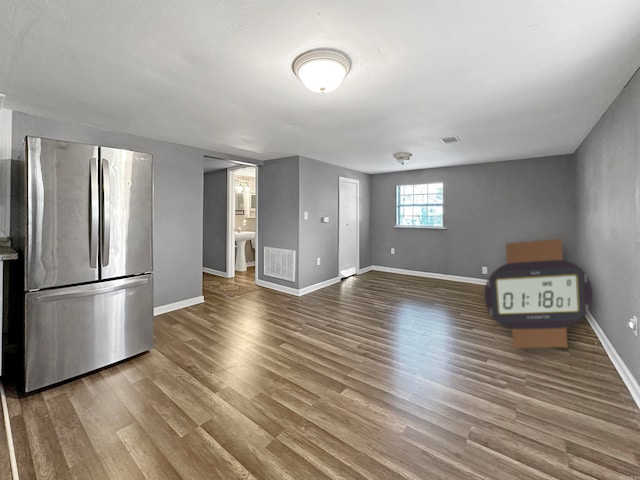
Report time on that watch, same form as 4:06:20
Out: 1:18:01
